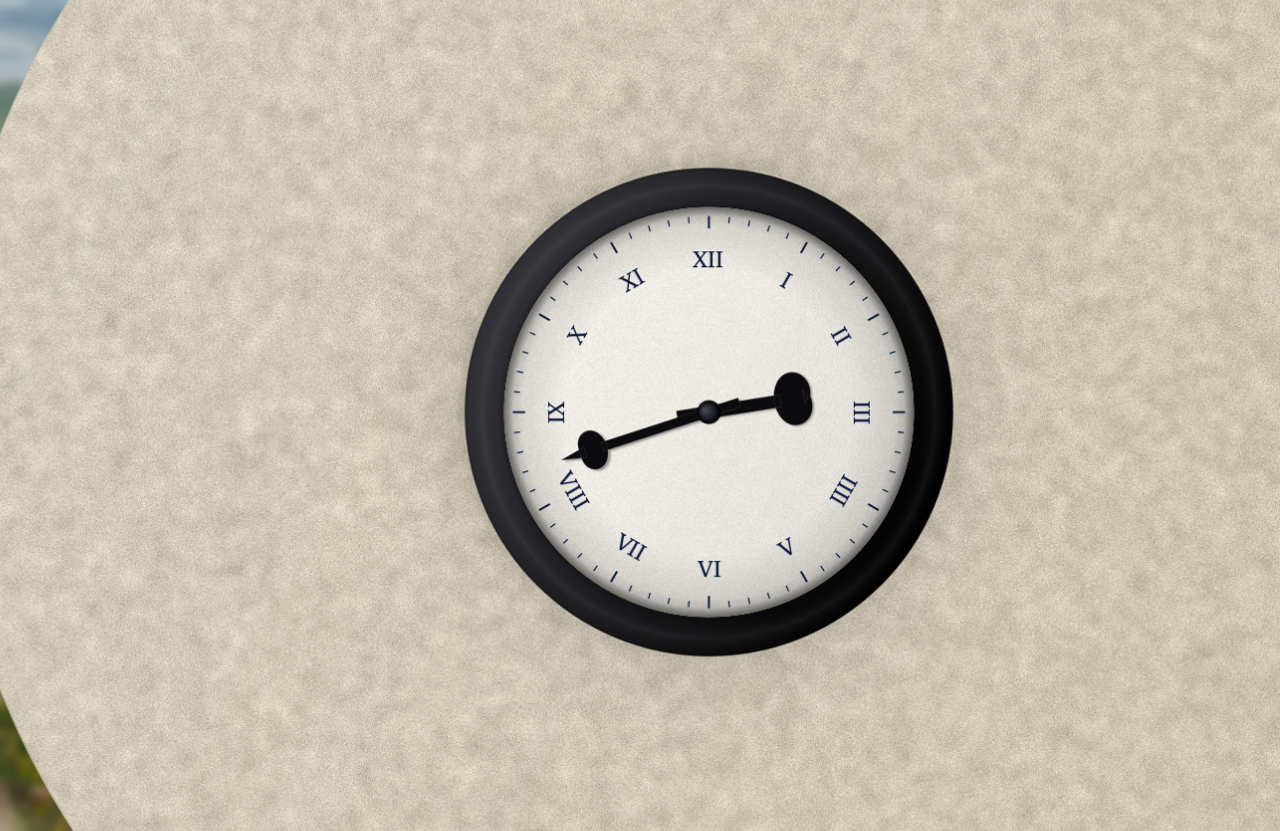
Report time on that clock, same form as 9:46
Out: 2:42
